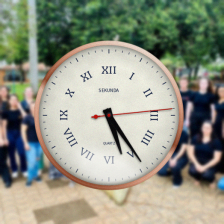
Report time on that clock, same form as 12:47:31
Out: 5:24:14
